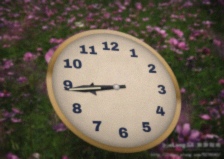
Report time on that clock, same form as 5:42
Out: 8:44
